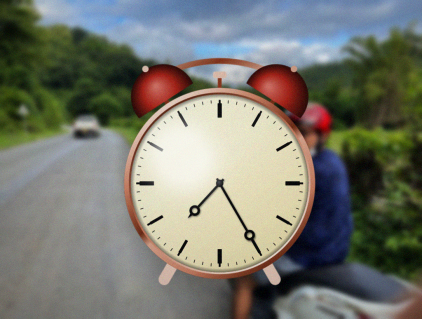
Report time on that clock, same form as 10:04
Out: 7:25
